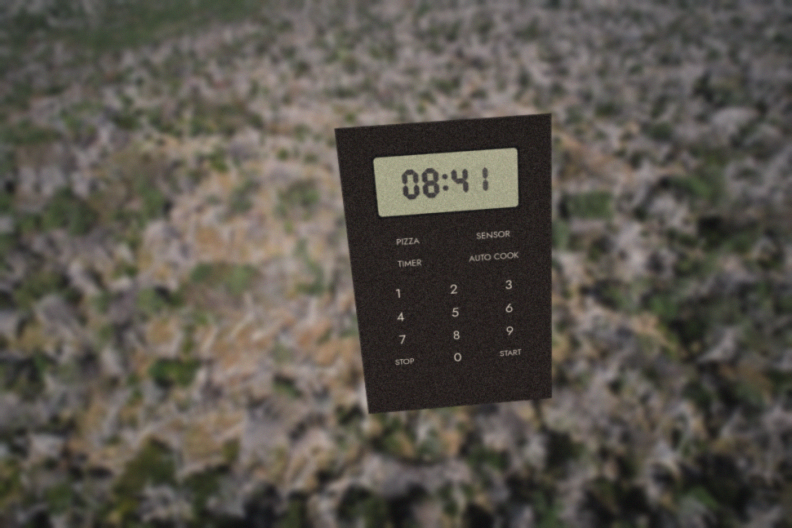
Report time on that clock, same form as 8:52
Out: 8:41
